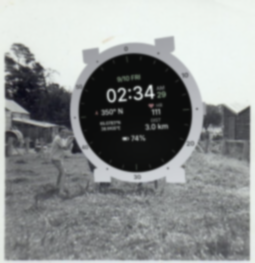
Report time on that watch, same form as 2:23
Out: 2:34
